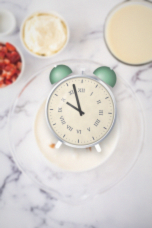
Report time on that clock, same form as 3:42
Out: 9:57
